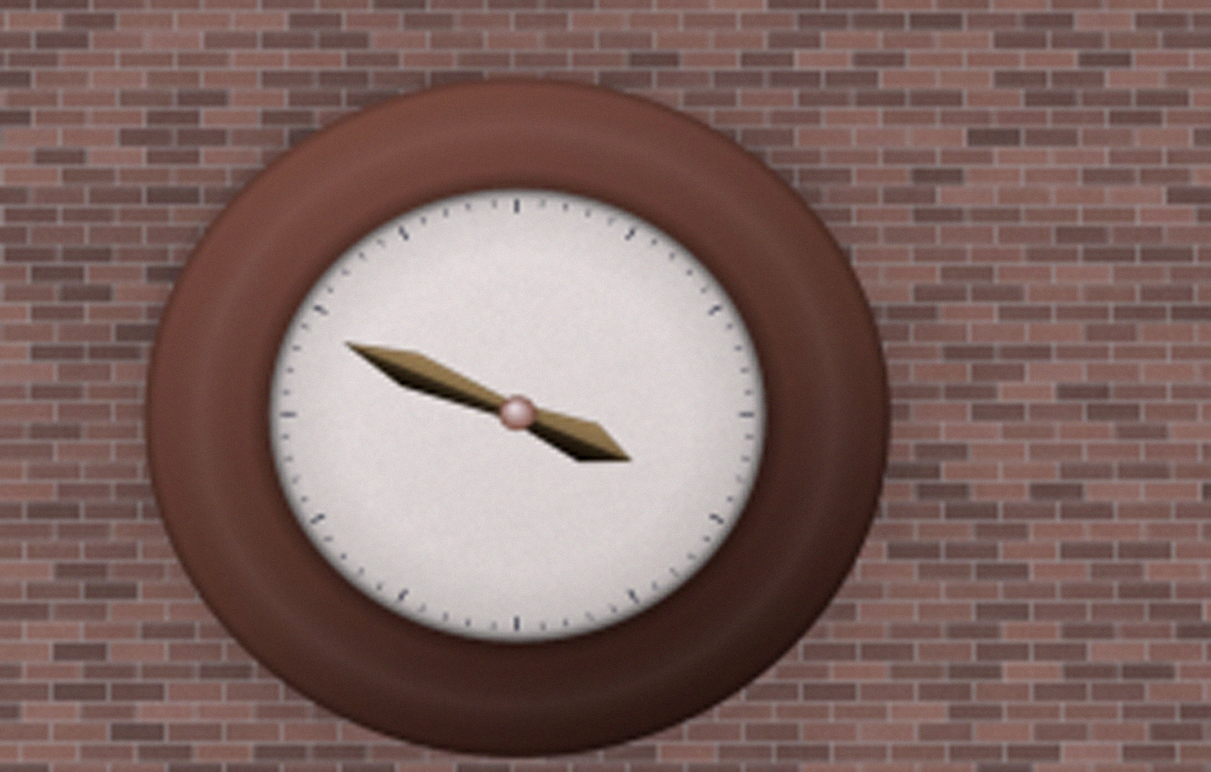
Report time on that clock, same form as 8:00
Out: 3:49
